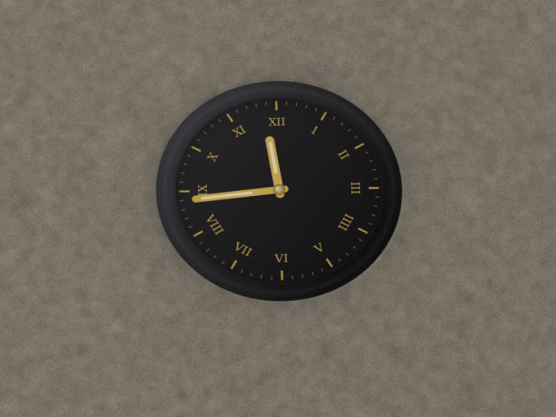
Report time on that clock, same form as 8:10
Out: 11:44
